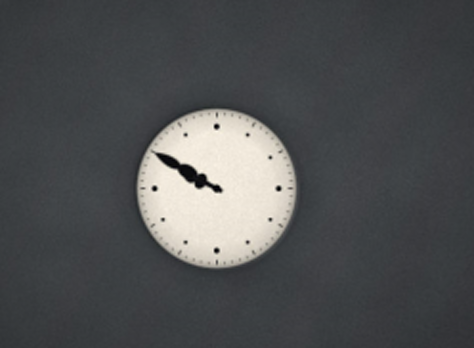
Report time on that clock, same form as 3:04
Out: 9:50
